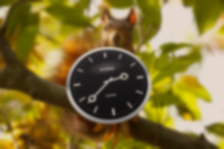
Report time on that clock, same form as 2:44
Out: 2:38
